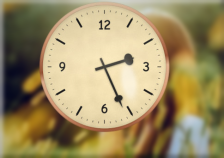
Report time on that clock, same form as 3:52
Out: 2:26
